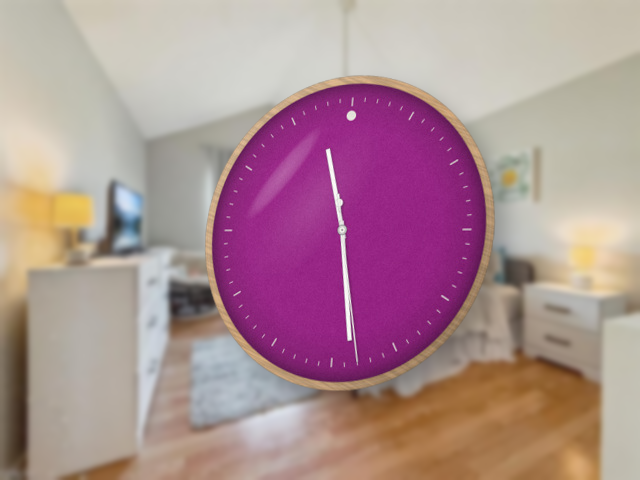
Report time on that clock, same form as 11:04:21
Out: 11:28:28
